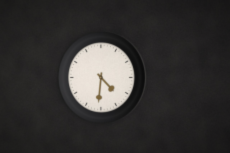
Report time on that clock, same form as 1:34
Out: 4:31
